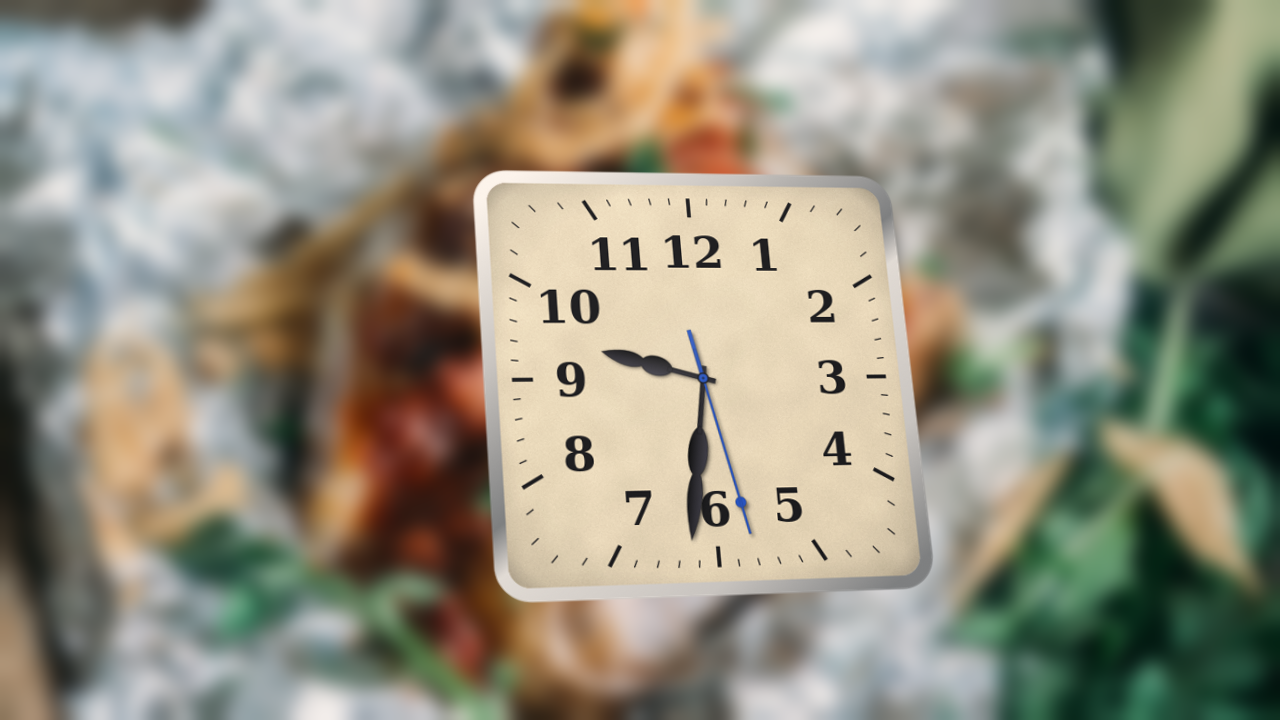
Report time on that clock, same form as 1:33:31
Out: 9:31:28
